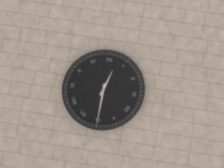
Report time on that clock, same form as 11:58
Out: 12:30
